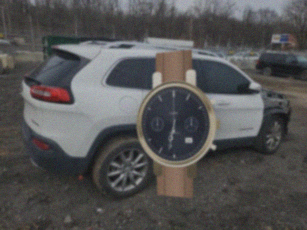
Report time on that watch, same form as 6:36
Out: 6:32
